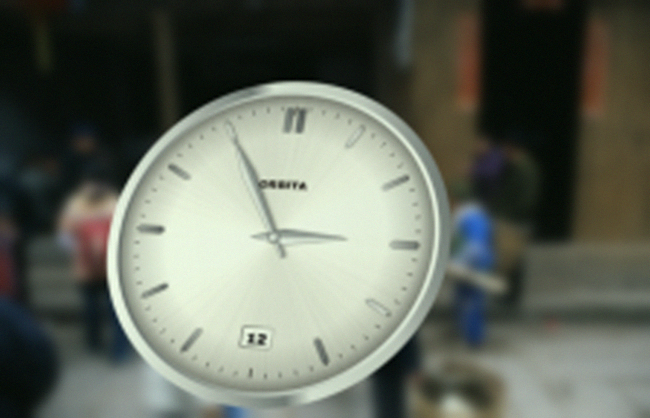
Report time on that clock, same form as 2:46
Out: 2:55
